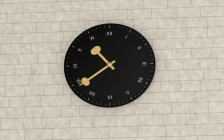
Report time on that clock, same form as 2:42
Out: 10:39
